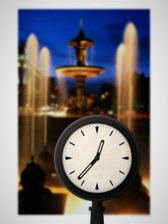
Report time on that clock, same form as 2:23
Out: 12:37
